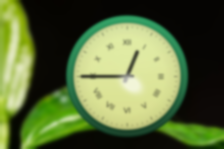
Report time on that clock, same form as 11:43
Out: 12:45
